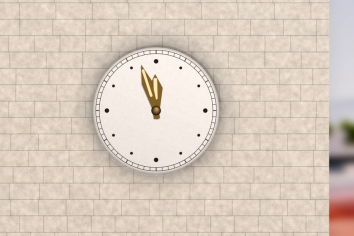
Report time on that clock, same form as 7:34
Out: 11:57
